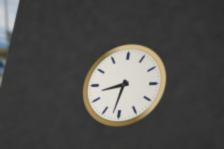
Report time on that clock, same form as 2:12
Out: 8:32
